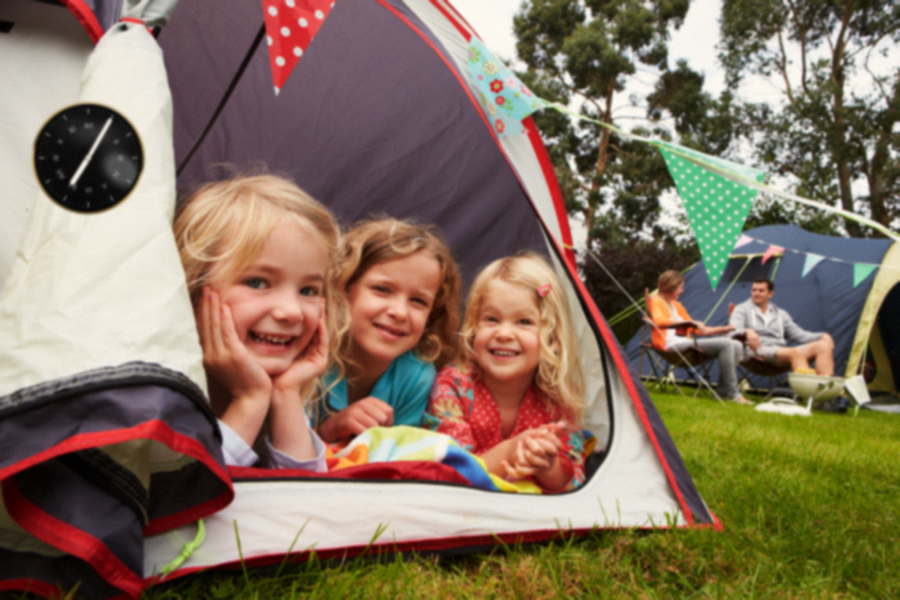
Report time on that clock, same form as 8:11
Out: 7:05
